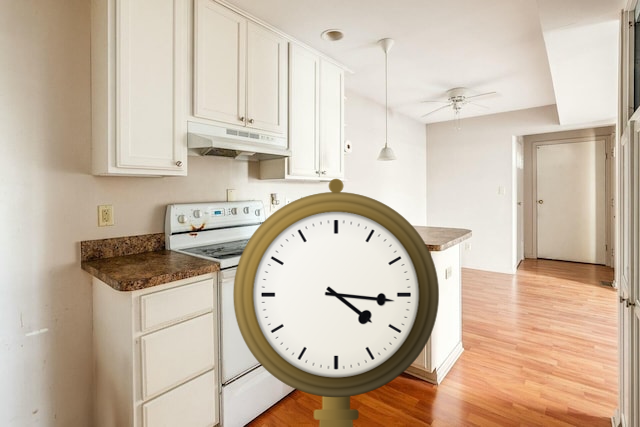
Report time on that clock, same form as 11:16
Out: 4:16
